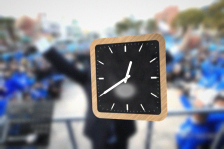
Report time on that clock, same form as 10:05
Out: 12:40
